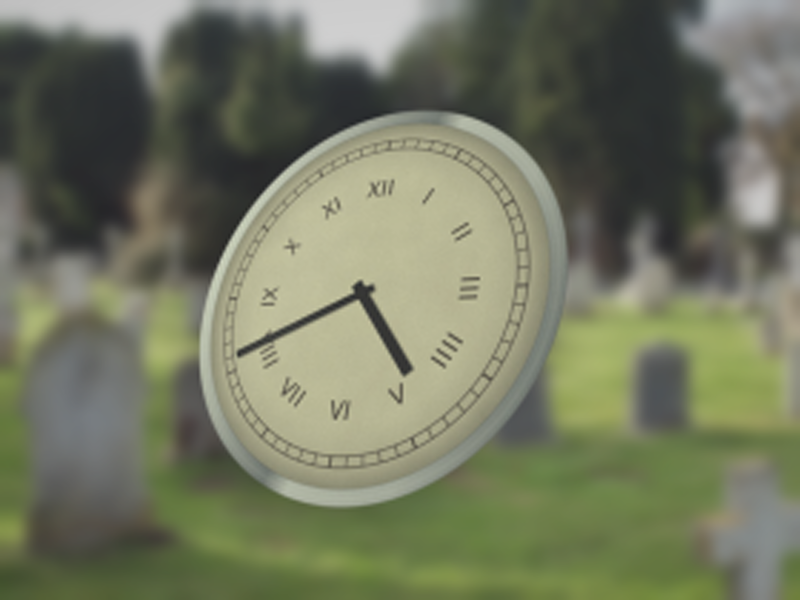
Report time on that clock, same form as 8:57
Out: 4:41
